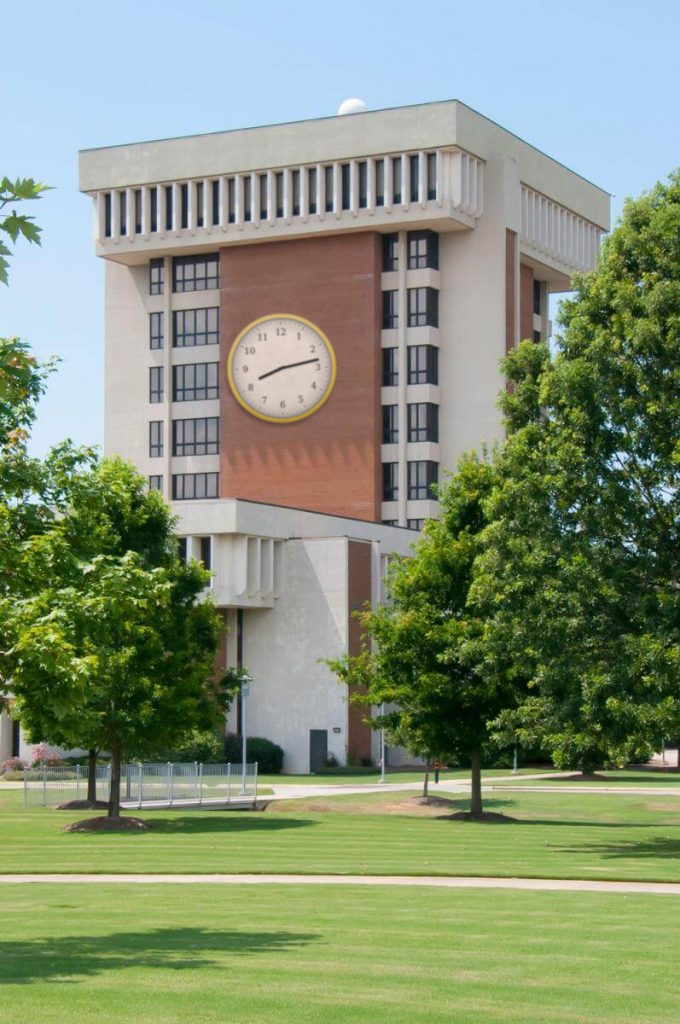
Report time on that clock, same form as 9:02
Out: 8:13
